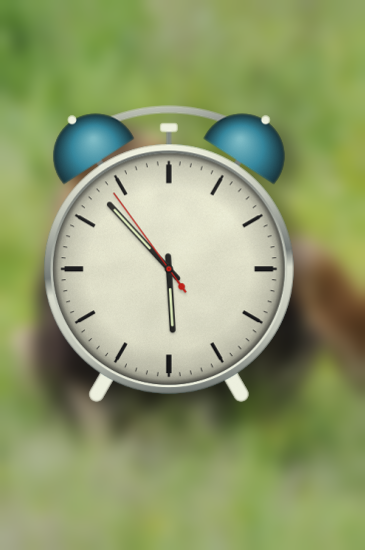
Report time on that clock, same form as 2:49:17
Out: 5:52:54
